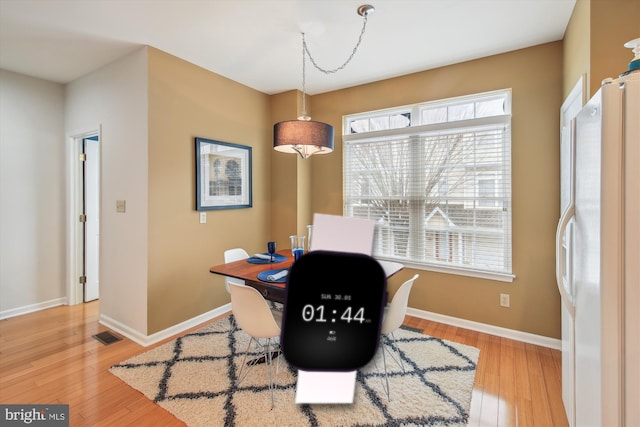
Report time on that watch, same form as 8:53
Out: 1:44
